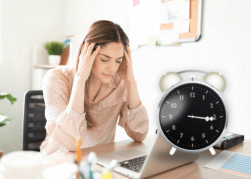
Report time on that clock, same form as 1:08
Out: 3:16
